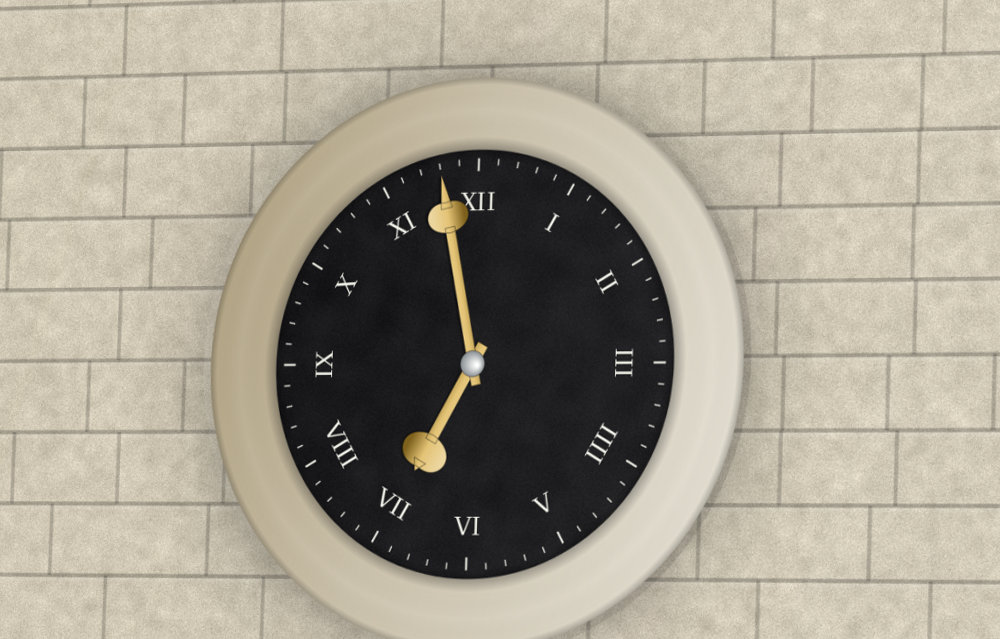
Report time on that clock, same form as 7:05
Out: 6:58
